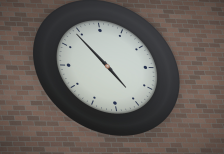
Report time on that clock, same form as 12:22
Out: 4:54
